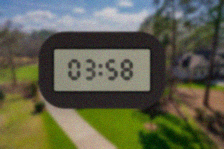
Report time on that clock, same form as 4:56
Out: 3:58
